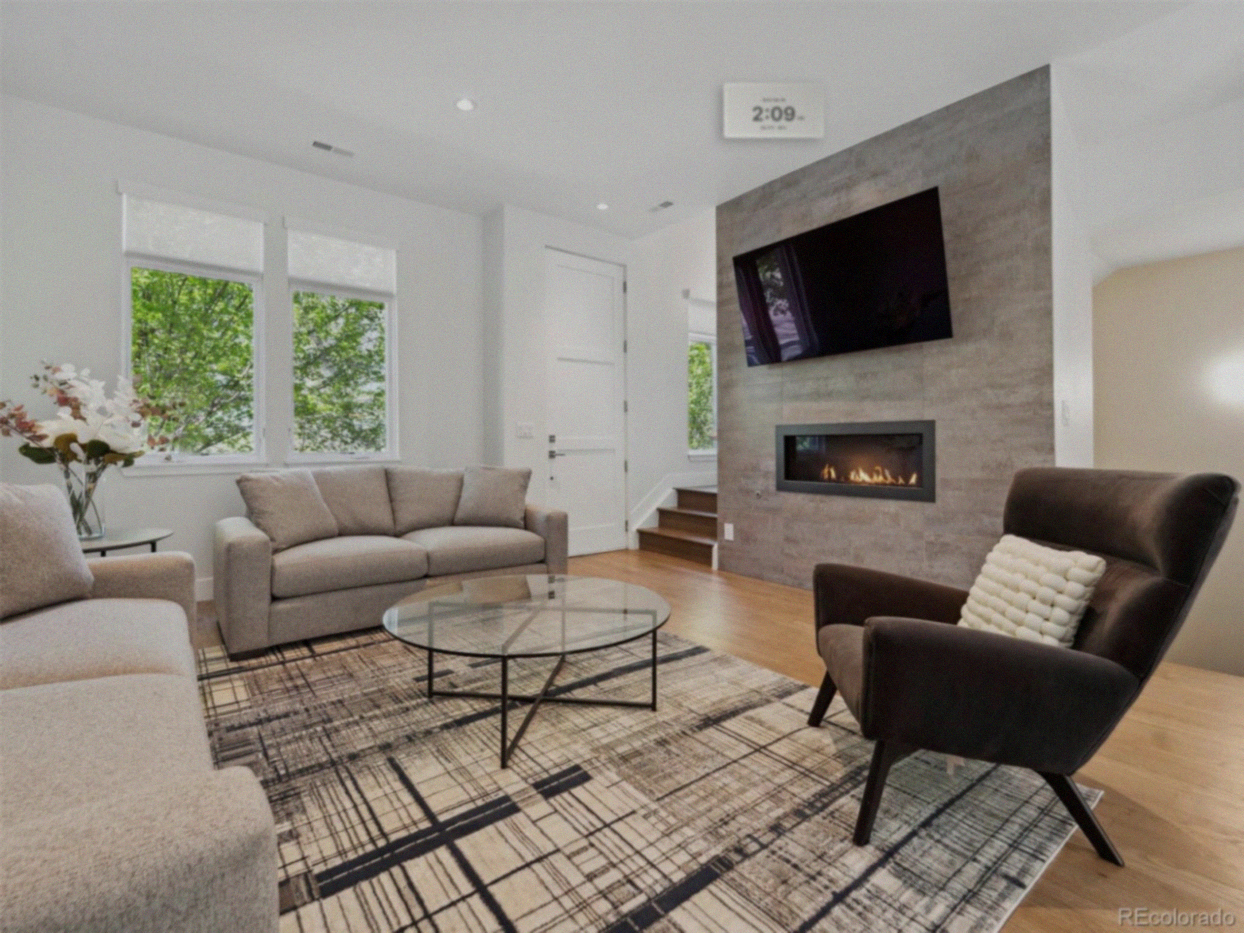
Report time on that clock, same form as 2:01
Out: 2:09
